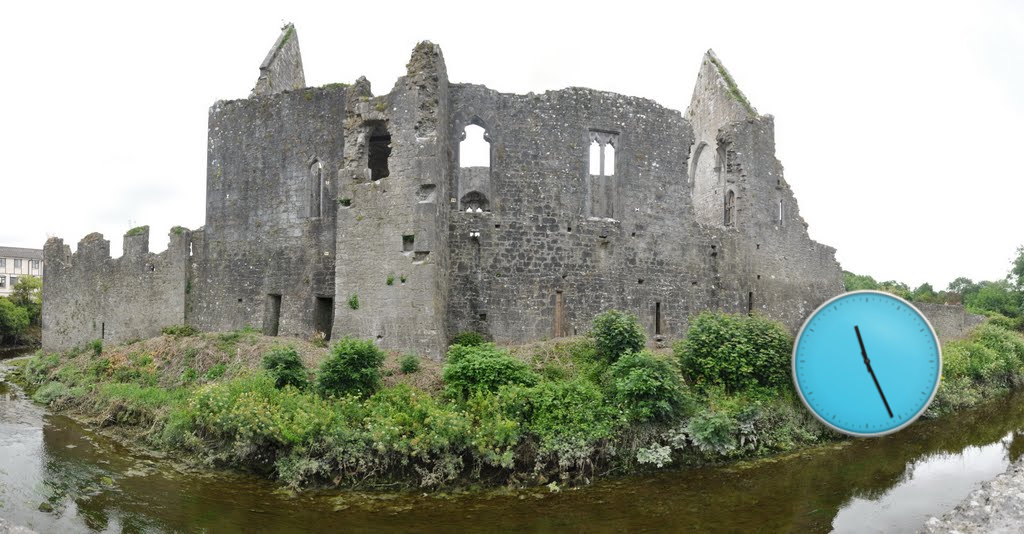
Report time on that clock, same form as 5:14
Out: 11:26
